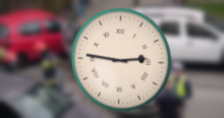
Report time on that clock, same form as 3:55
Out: 2:46
